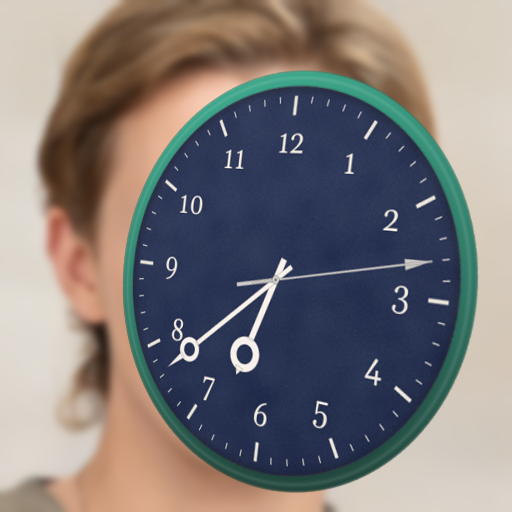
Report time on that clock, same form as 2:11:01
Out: 6:38:13
